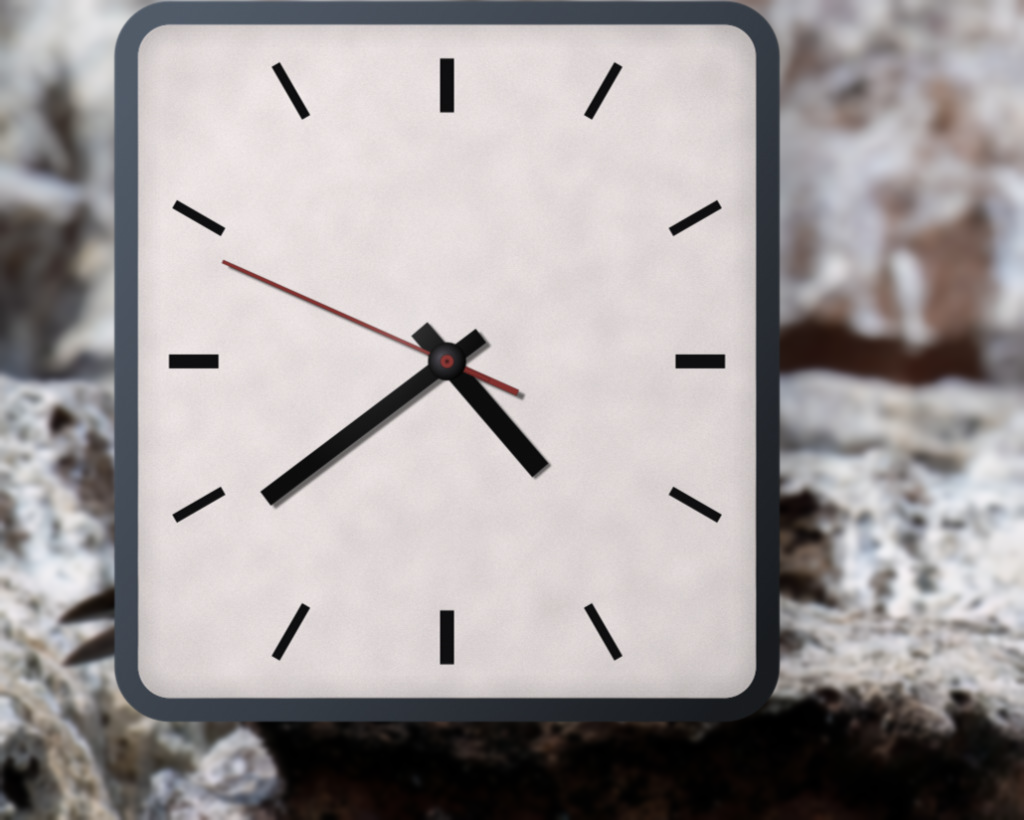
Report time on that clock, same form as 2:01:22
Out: 4:38:49
